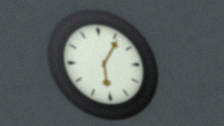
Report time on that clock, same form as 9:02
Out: 6:06
